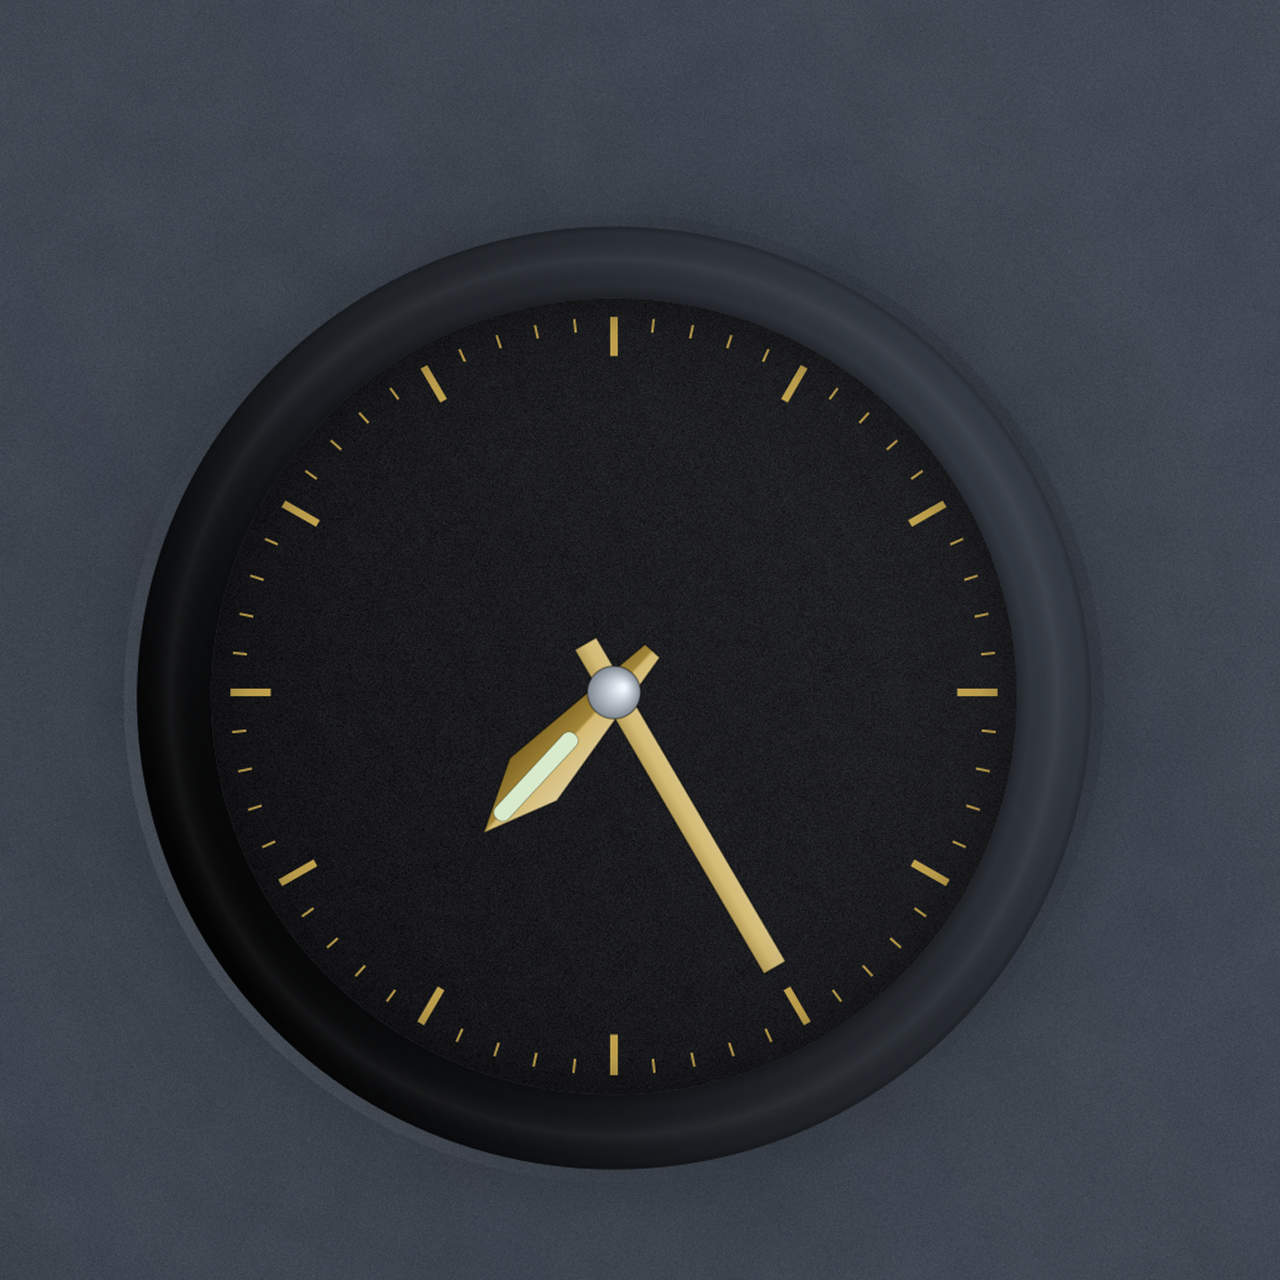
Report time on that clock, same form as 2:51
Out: 7:25
